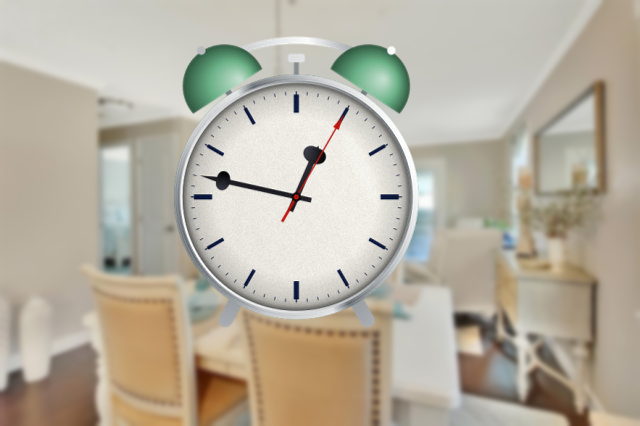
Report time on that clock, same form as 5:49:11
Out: 12:47:05
